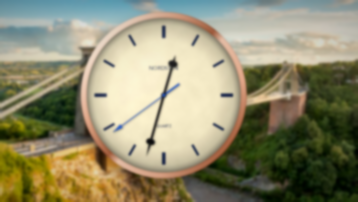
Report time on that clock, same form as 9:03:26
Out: 12:32:39
